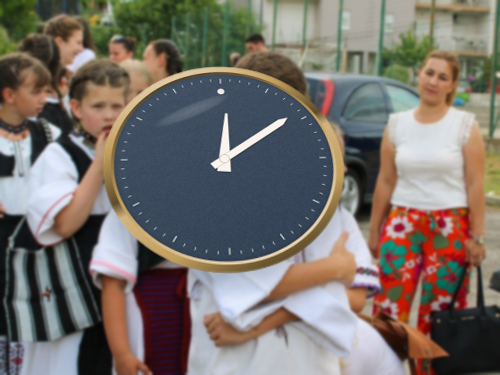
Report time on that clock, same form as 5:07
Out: 12:09
